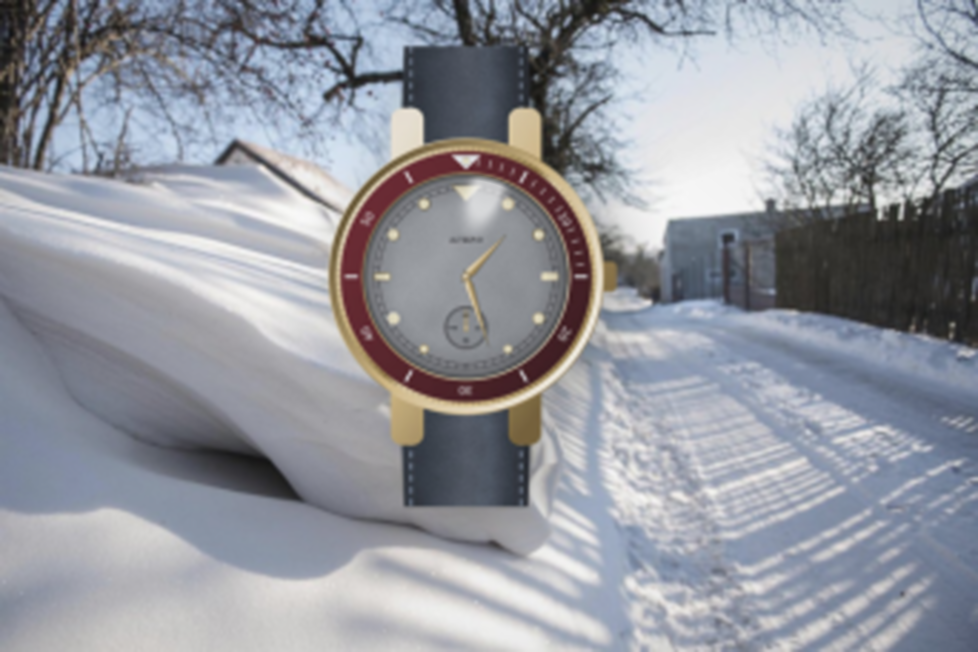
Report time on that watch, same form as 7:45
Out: 1:27
